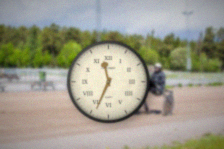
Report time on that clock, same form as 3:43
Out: 11:34
